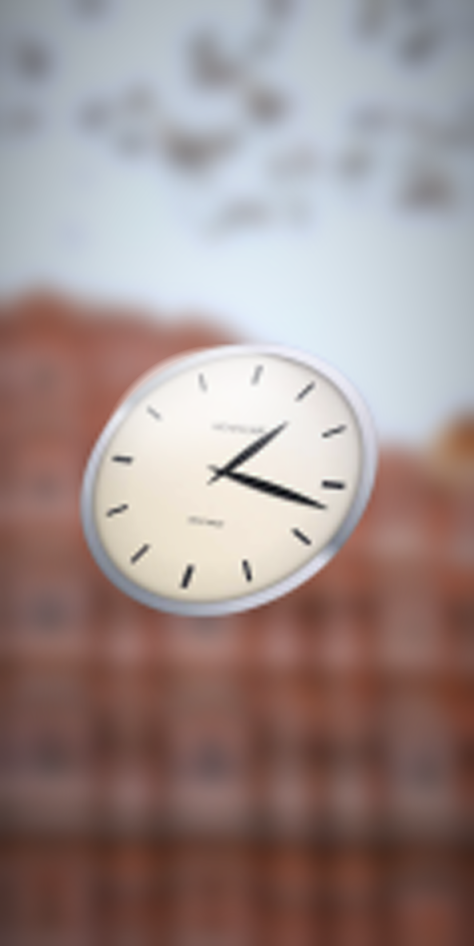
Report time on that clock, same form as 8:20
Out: 1:17
